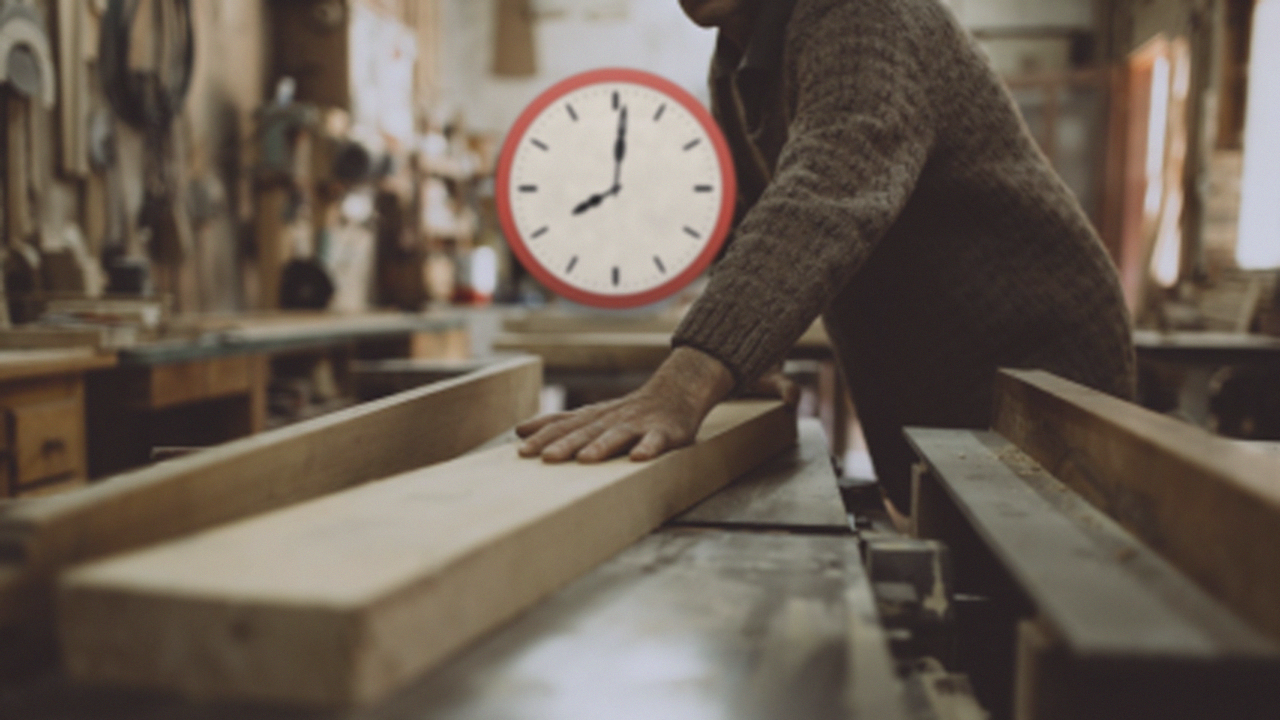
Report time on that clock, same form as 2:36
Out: 8:01
